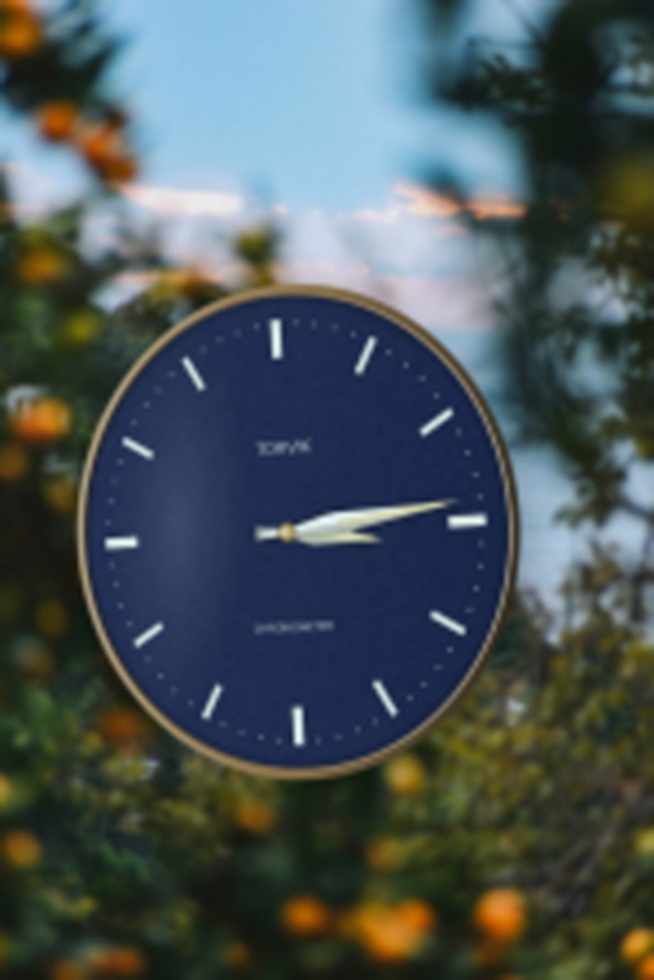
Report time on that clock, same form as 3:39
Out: 3:14
